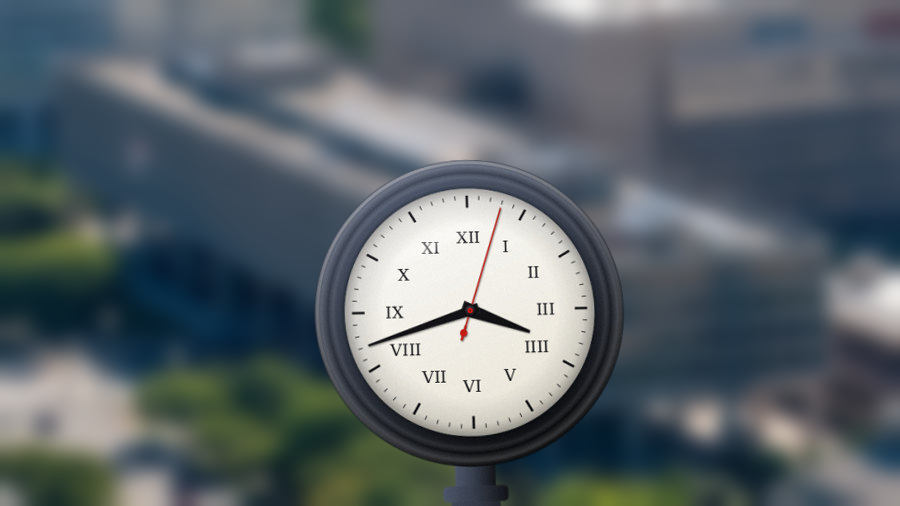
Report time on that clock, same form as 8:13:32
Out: 3:42:03
